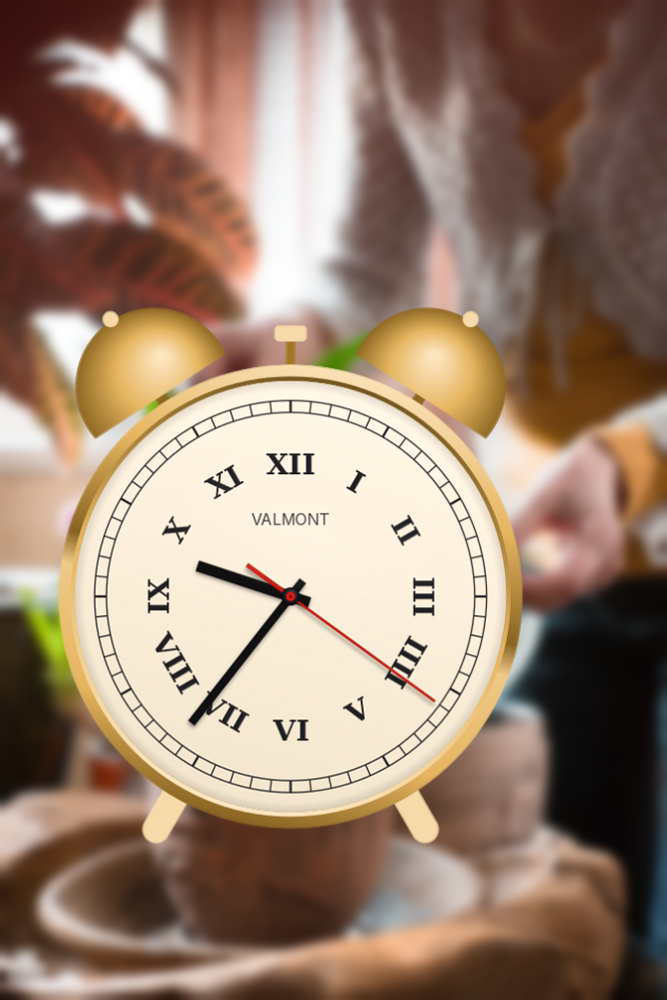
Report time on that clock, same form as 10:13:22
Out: 9:36:21
